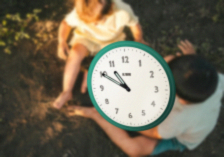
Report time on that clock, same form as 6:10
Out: 10:50
